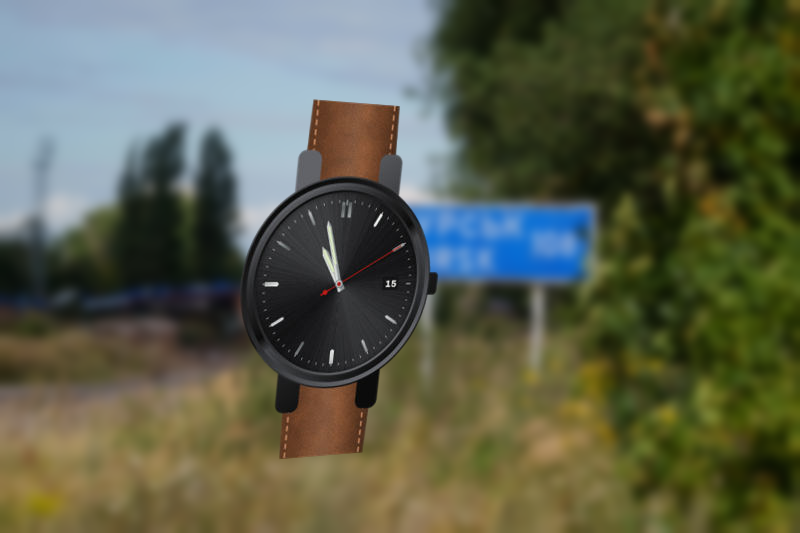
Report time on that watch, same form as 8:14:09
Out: 10:57:10
